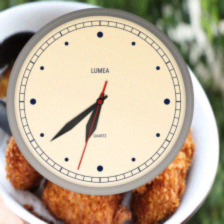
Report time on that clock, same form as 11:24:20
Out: 6:38:33
